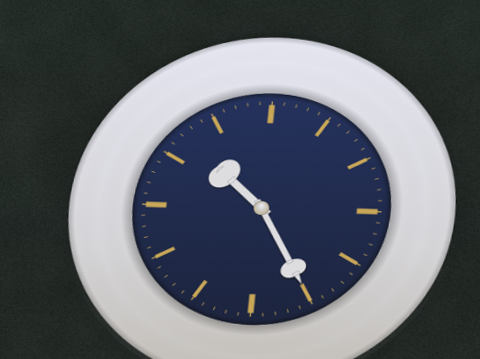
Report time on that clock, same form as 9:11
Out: 10:25
